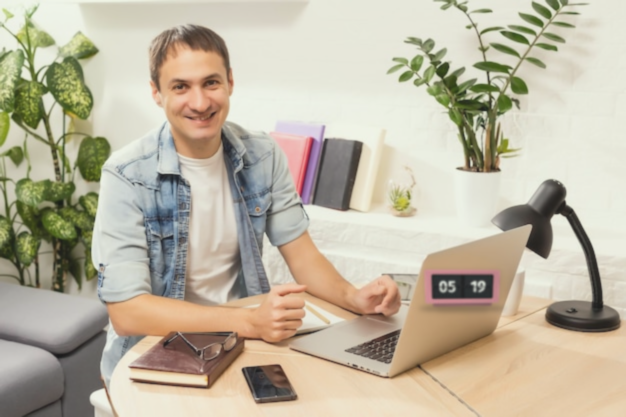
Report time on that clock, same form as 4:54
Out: 5:19
